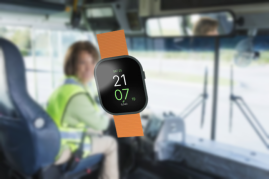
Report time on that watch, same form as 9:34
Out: 21:07
